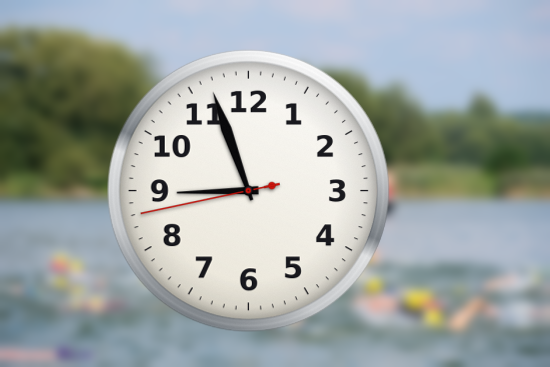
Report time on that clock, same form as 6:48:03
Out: 8:56:43
